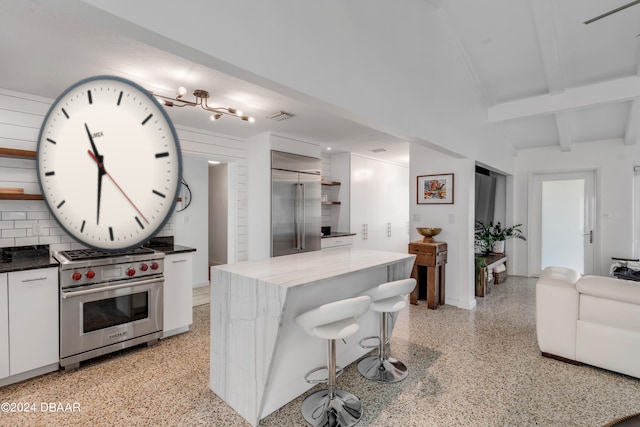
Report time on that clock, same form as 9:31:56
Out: 11:32:24
